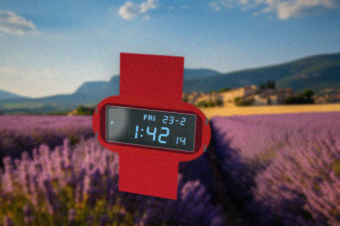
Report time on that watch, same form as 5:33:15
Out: 1:42:14
